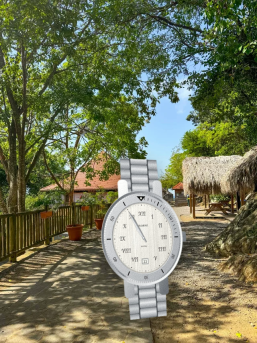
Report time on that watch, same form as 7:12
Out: 10:55
